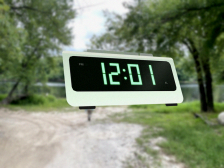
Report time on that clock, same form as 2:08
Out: 12:01
